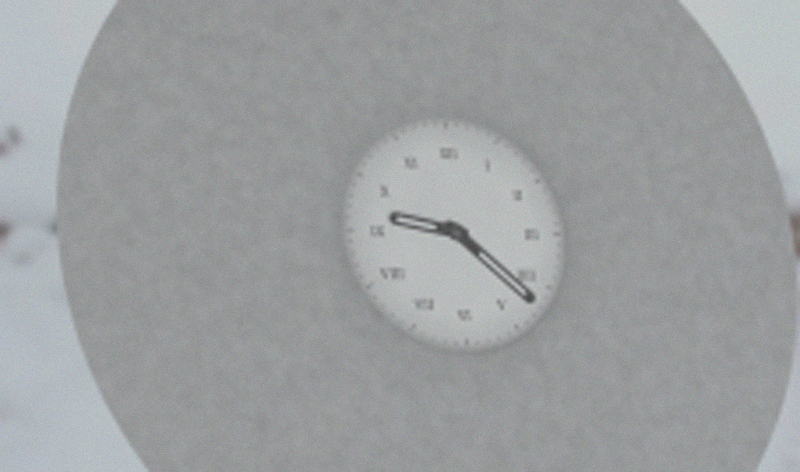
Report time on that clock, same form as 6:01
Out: 9:22
